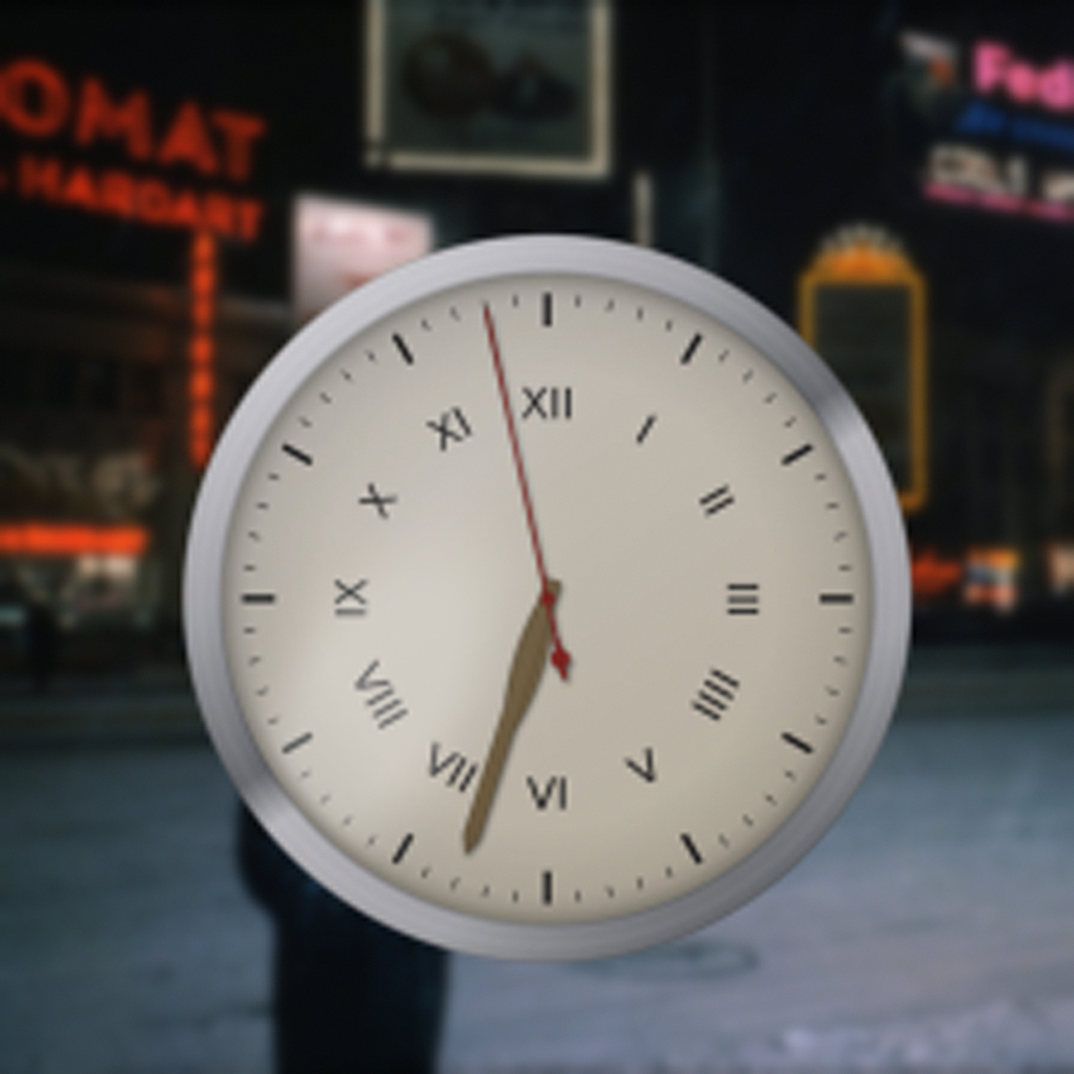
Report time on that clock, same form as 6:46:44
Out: 6:32:58
